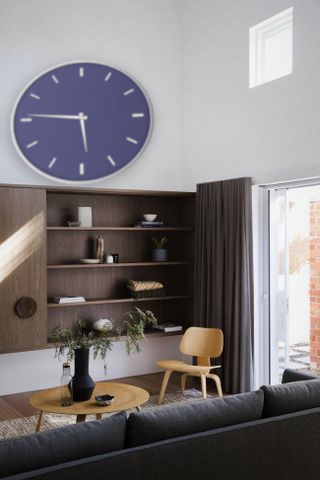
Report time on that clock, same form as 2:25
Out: 5:46
